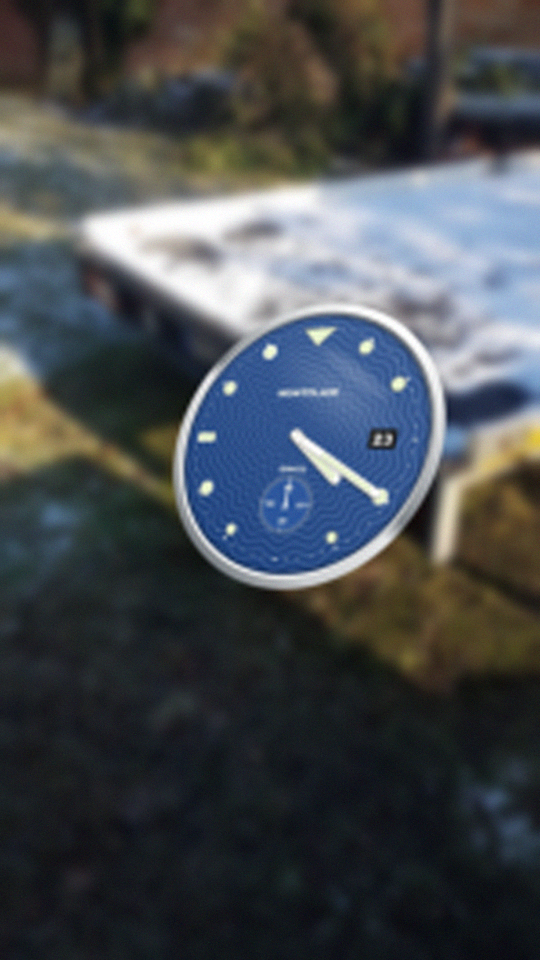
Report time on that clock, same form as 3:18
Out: 4:20
